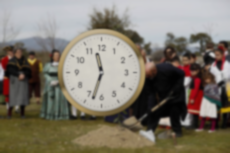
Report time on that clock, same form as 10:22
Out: 11:33
